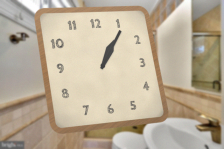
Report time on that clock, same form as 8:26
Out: 1:06
